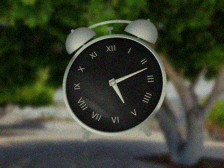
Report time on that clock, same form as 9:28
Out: 5:12
